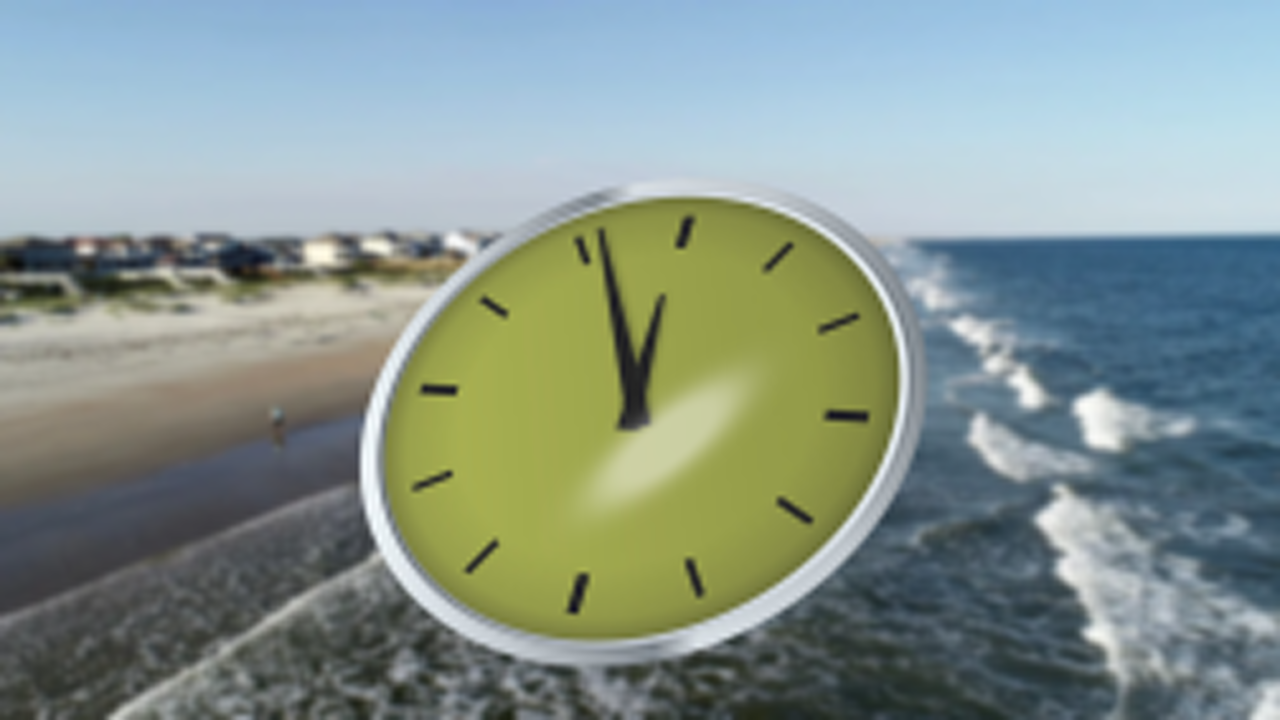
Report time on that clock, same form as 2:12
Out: 11:56
